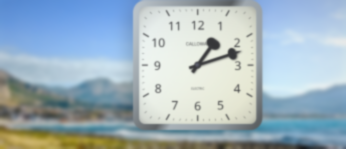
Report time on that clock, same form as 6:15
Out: 1:12
